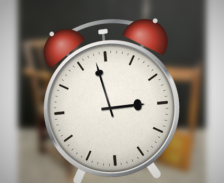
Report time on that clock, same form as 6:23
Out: 2:58
